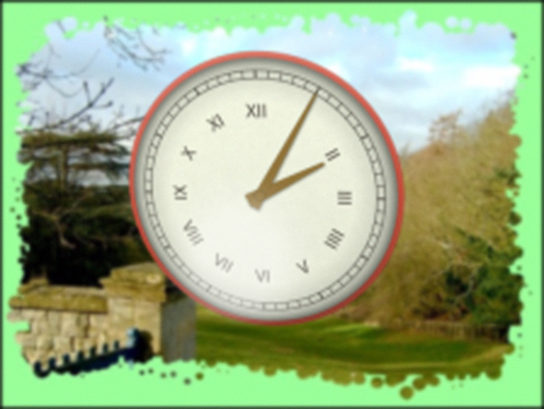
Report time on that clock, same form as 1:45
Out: 2:05
